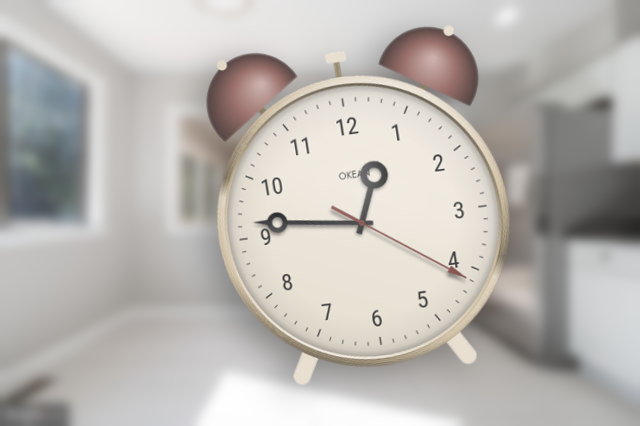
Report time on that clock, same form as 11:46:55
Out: 12:46:21
